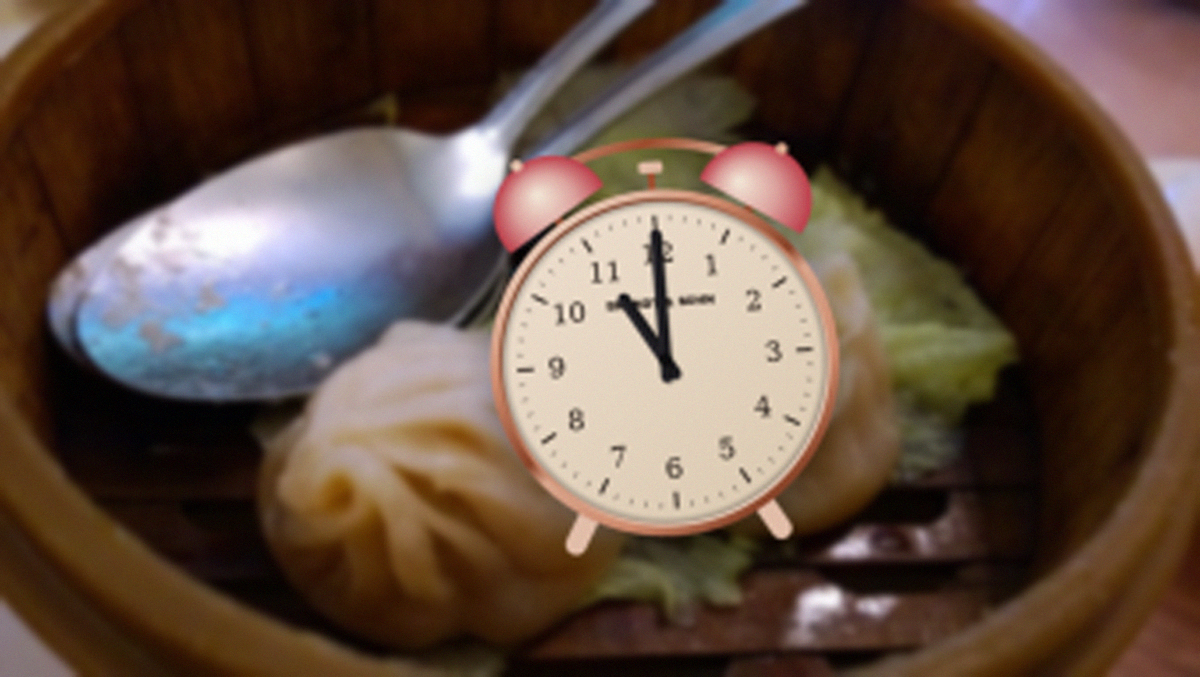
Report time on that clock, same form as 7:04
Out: 11:00
